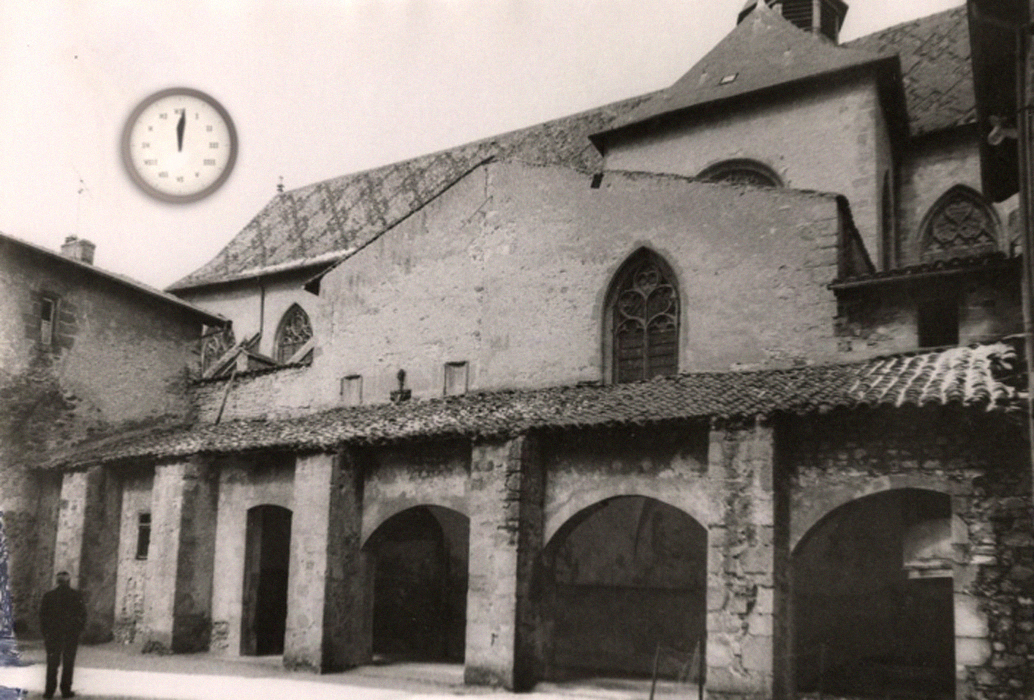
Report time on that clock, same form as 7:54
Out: 12:01
